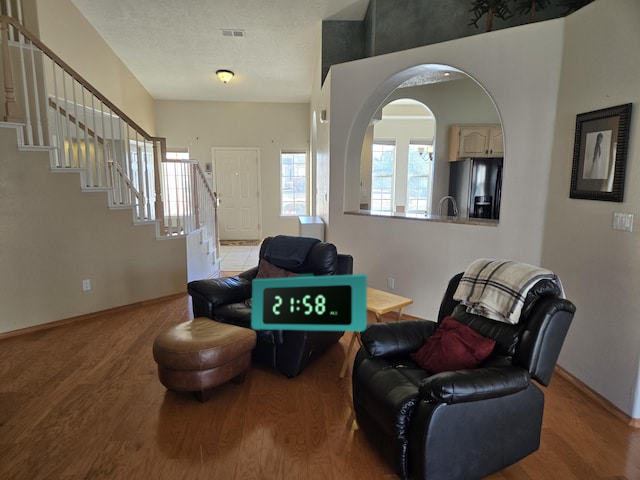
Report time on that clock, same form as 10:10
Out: 21:58
